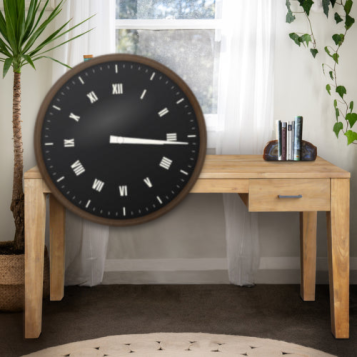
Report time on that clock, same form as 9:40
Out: 3:16
